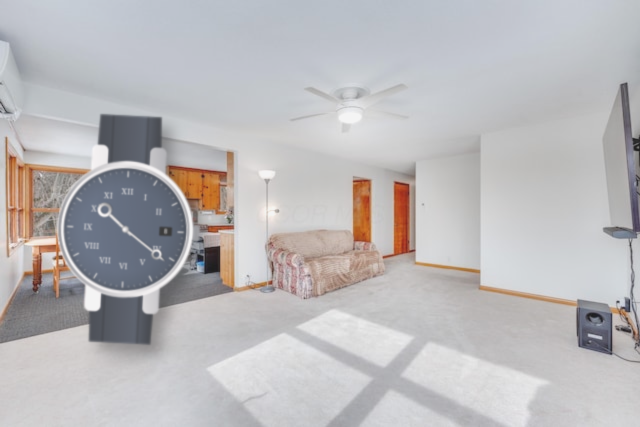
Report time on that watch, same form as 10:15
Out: 10:21
